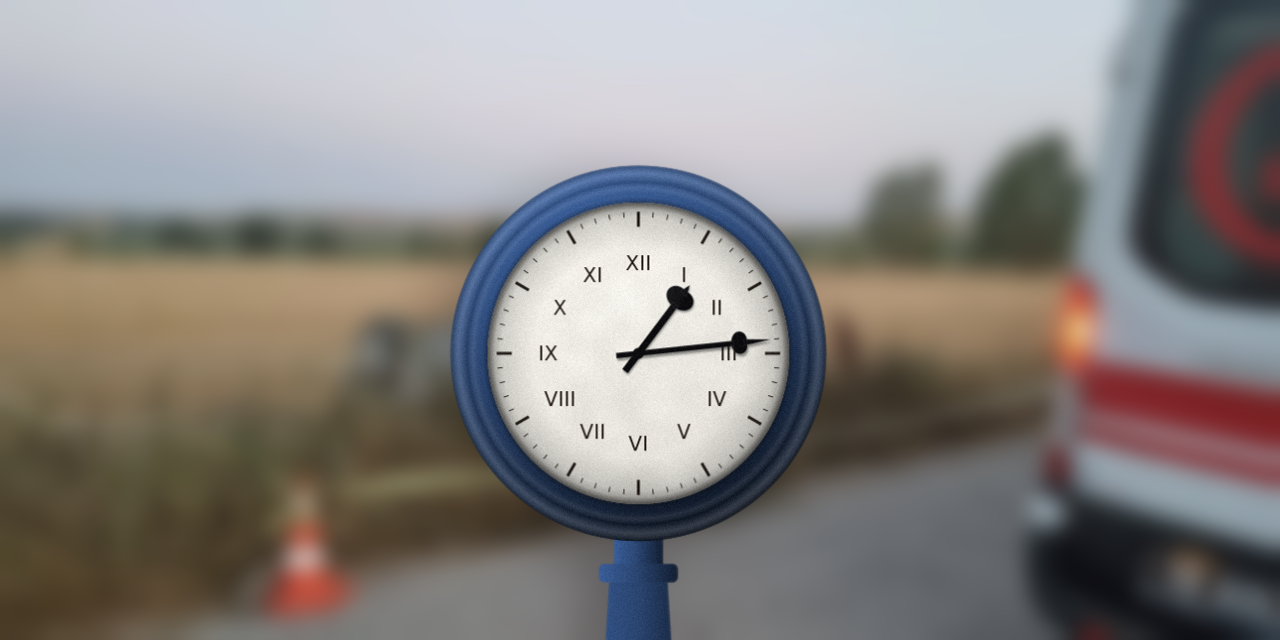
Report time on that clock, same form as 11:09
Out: 1:14
